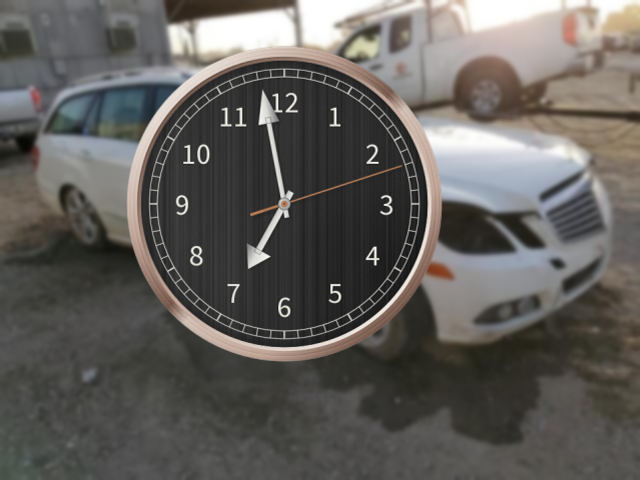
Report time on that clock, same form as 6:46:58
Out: 6:58:12
